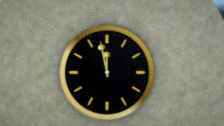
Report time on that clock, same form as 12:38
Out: 11:58
